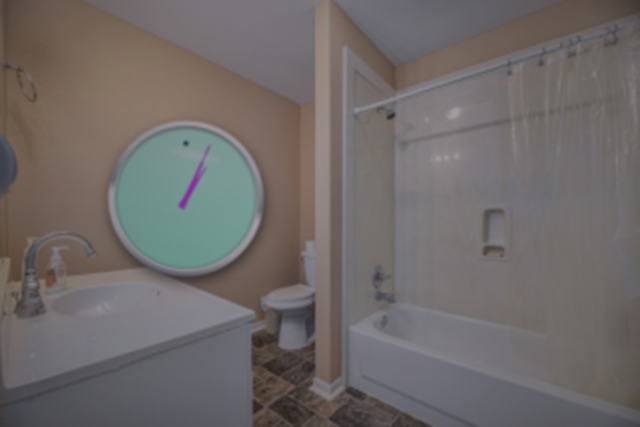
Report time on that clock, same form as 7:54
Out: 1:04
